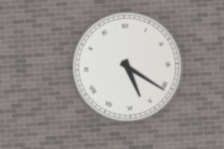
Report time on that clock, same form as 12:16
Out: 5:21
